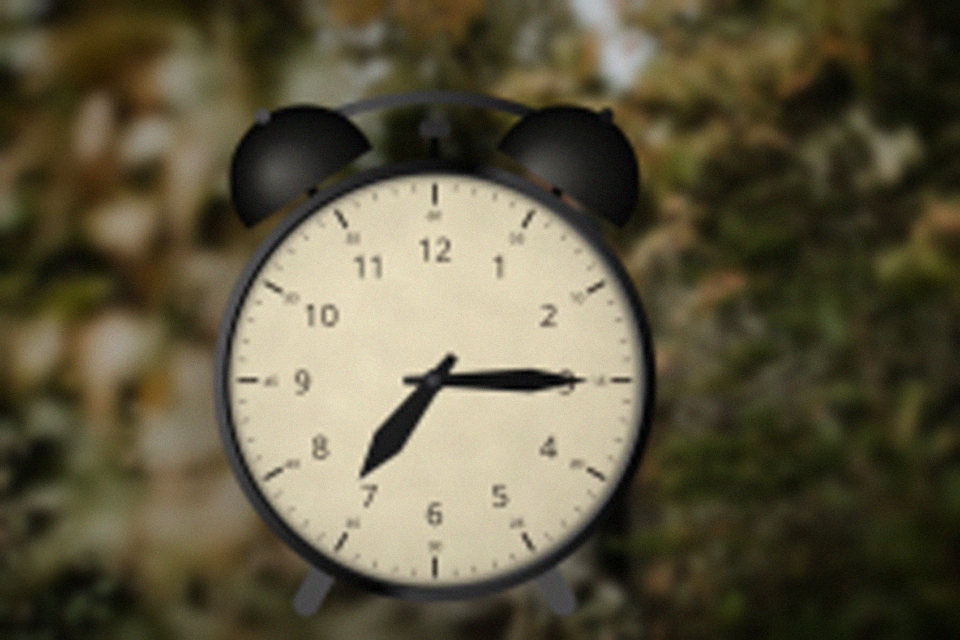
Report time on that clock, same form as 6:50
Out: 7:15
